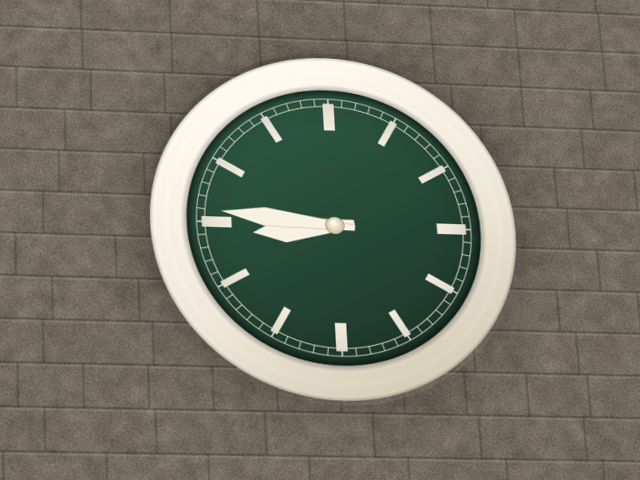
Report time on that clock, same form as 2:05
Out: 8:46
